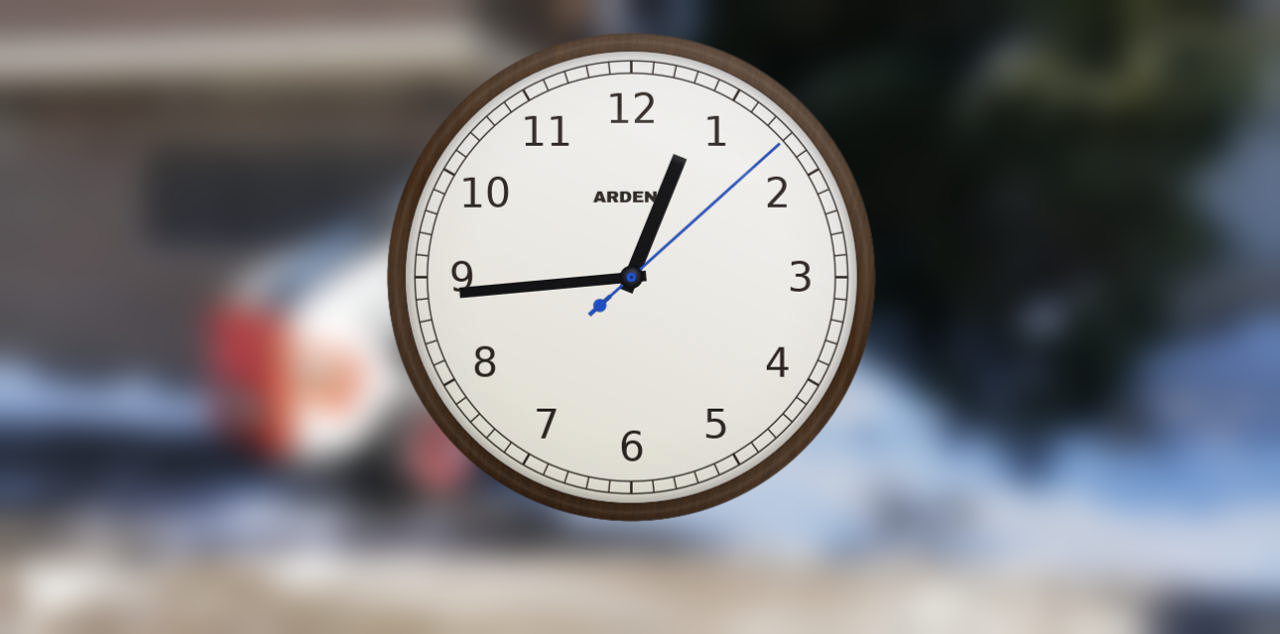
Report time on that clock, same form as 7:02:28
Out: 12:44:08
